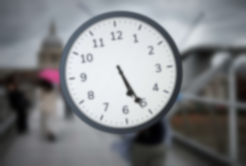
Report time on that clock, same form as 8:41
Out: 5:26
